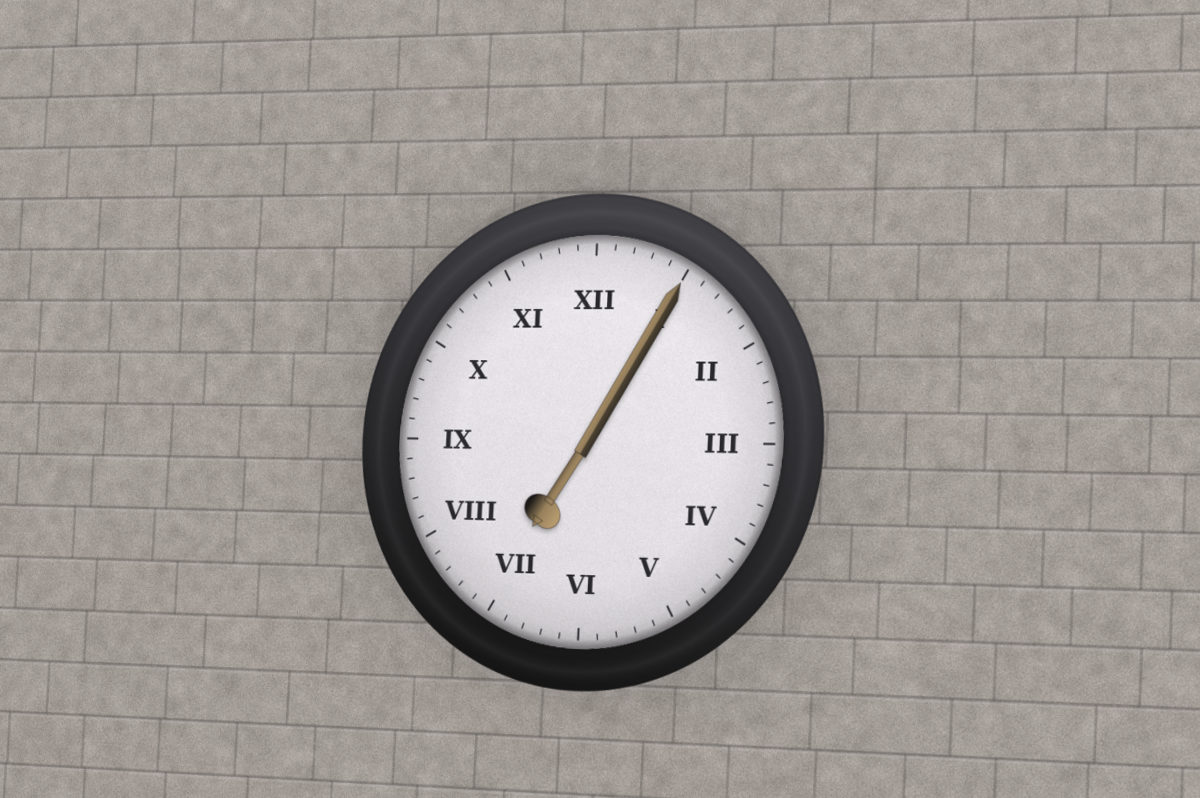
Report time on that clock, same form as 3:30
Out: 7:05
